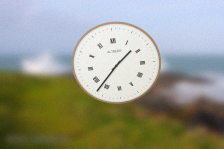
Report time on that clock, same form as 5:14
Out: 1:37
